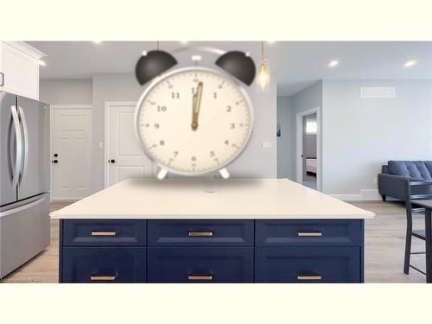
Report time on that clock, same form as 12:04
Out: 12:01
